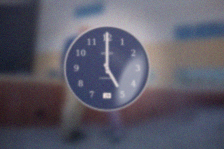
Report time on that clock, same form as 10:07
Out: 5:00
